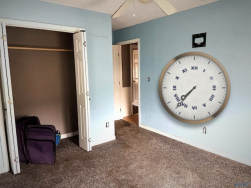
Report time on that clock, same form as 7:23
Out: 7:37
